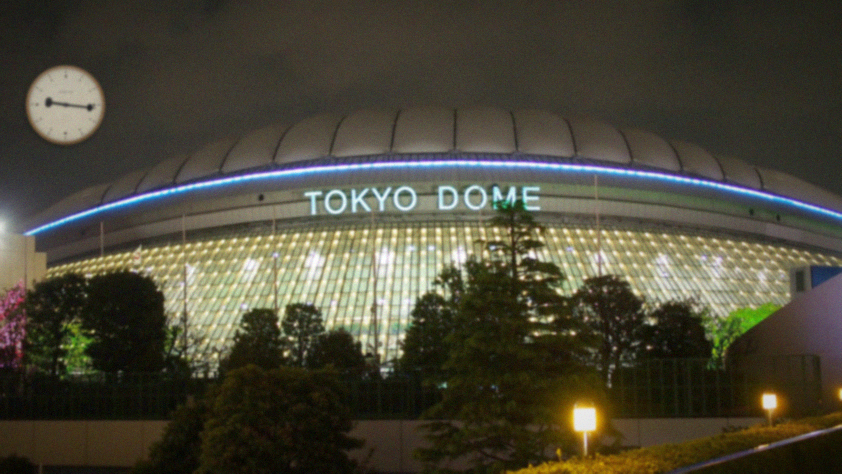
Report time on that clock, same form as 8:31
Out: 9:16
